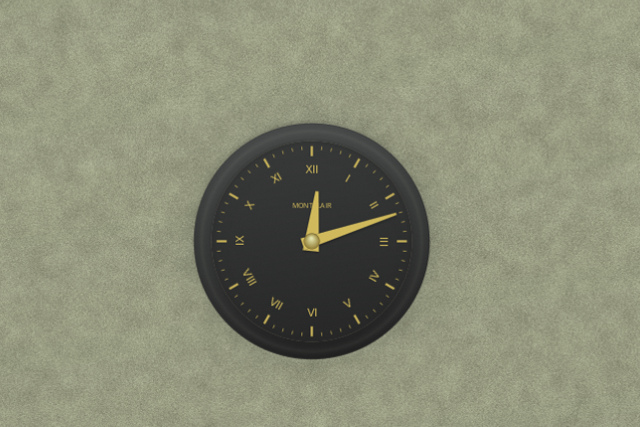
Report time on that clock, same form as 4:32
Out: 12:12
